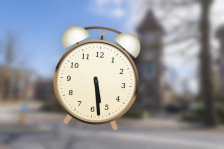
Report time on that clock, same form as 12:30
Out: 5:28
